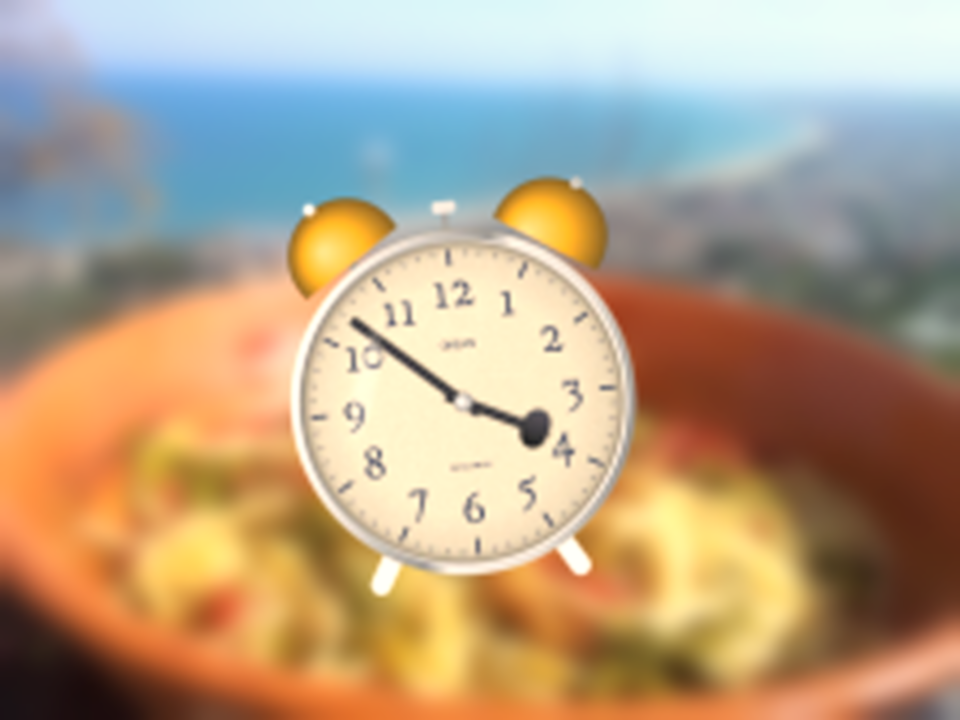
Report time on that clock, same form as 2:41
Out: 3:52
